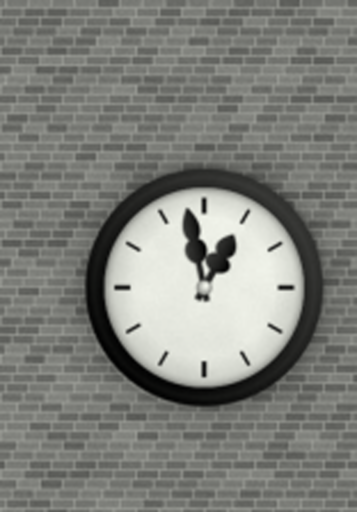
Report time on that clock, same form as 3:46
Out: 12:58
